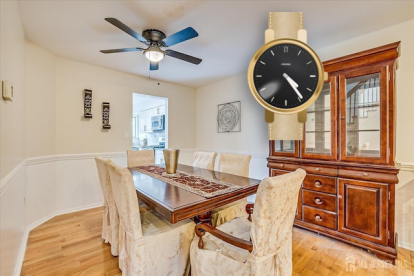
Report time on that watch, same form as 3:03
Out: 4:24
